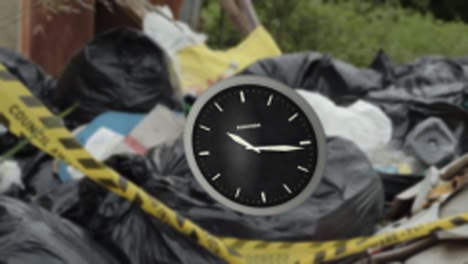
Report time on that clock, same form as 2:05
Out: 10:16
